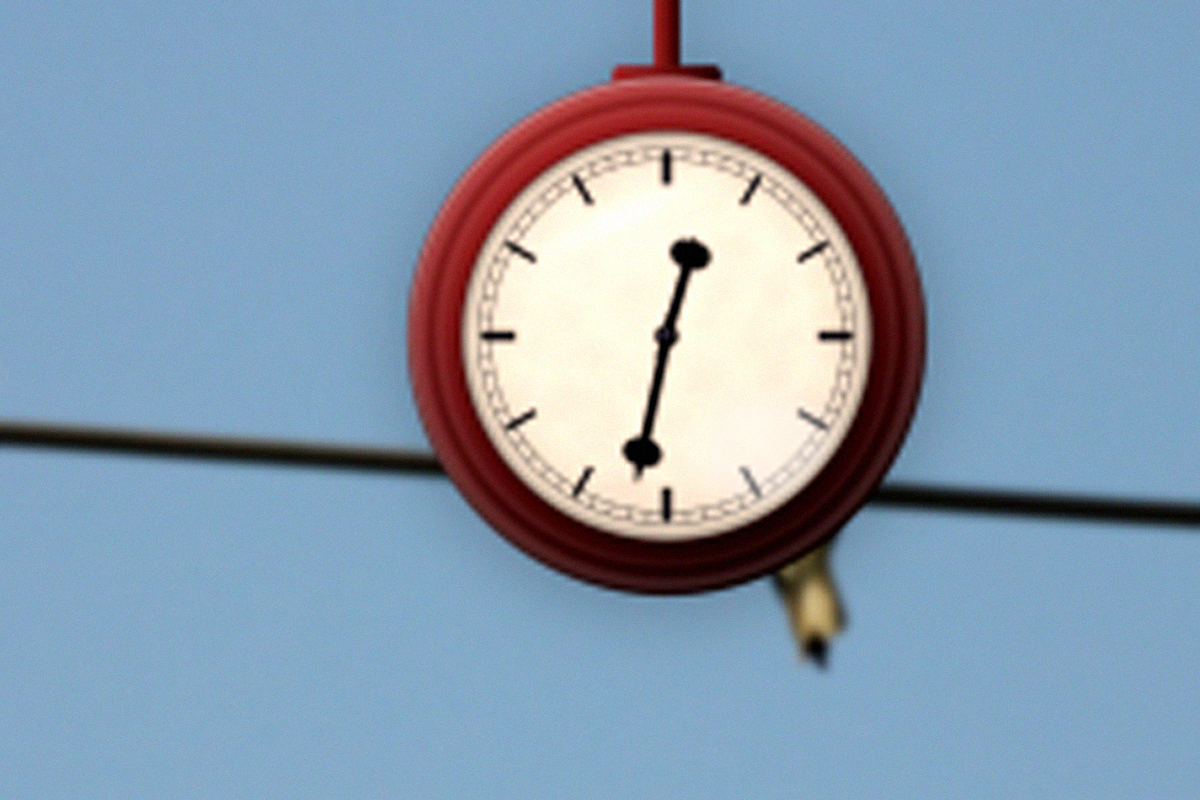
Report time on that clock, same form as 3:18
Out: 12:32
